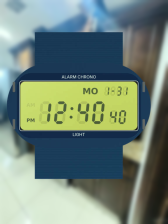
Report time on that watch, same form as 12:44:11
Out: 12:40:40
